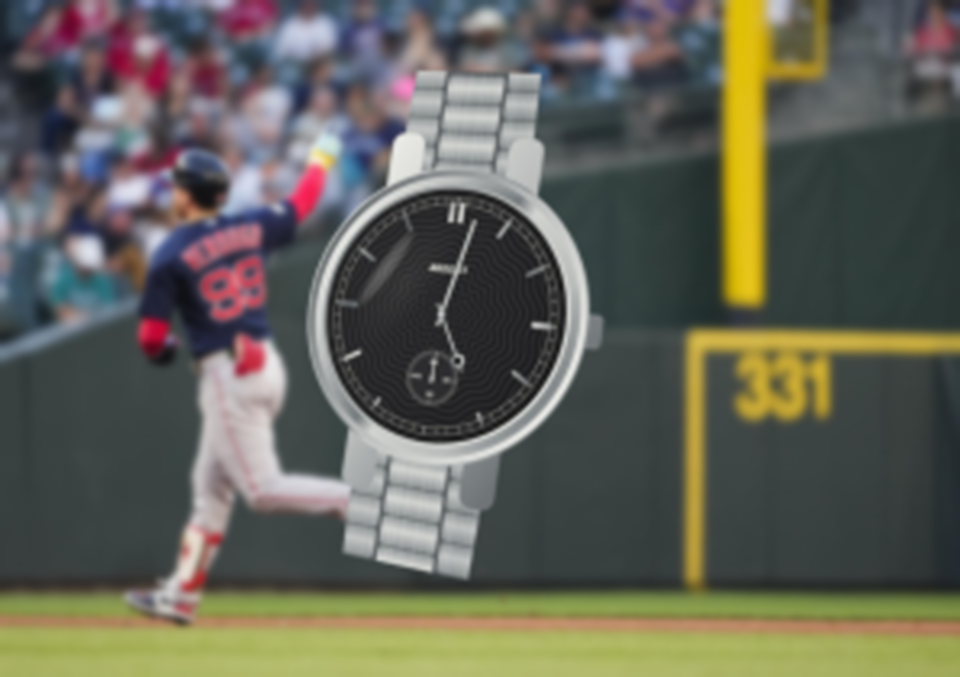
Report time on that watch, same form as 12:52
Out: 5:02
